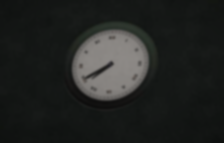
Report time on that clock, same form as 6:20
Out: 7:40
